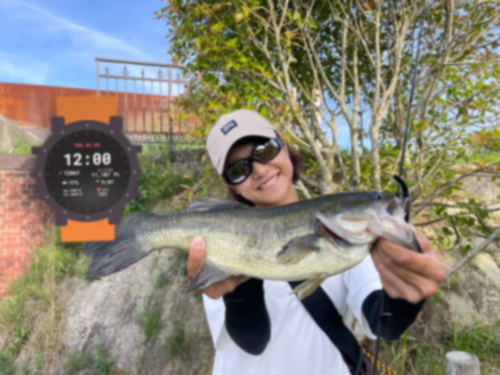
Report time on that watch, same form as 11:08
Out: 12:00
